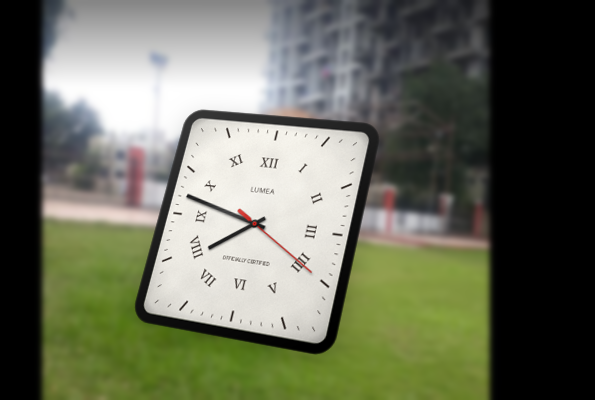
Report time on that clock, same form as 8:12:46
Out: 7:47:20
